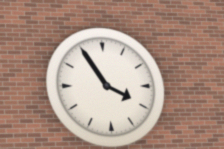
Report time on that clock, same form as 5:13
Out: 3:55
